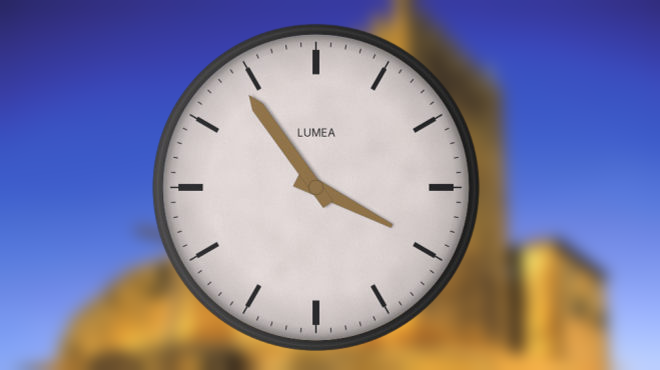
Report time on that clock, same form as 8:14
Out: 3:54
